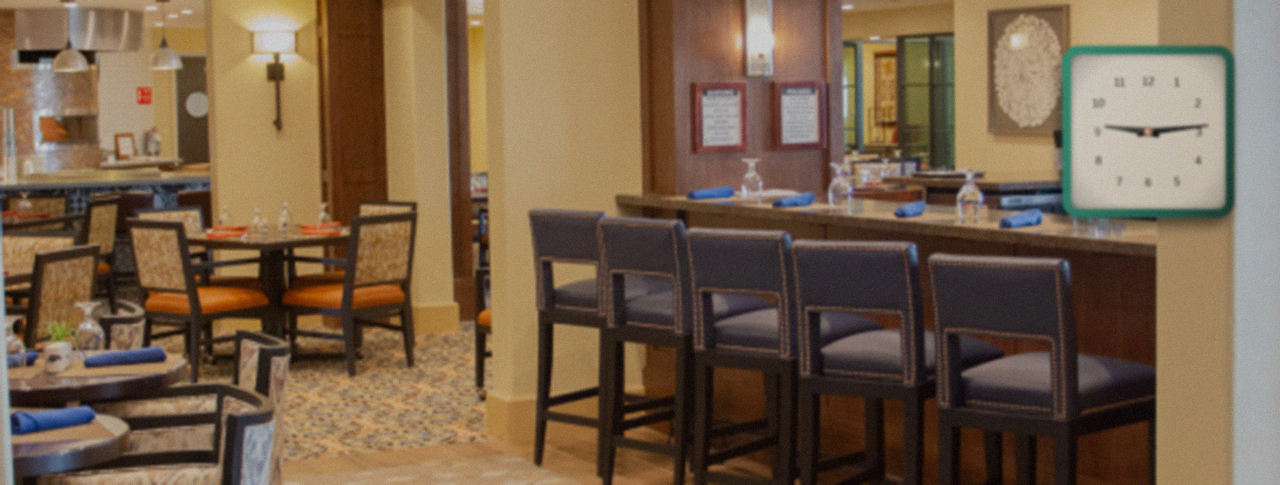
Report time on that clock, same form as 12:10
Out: 9:14
